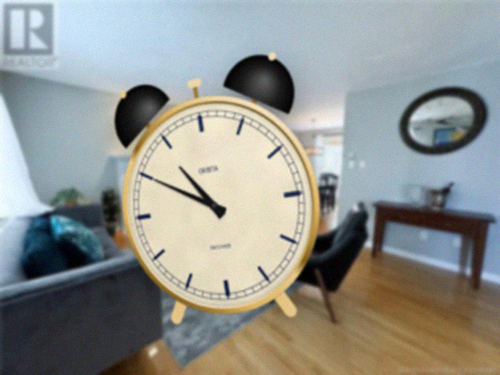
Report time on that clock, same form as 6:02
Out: 10:50
